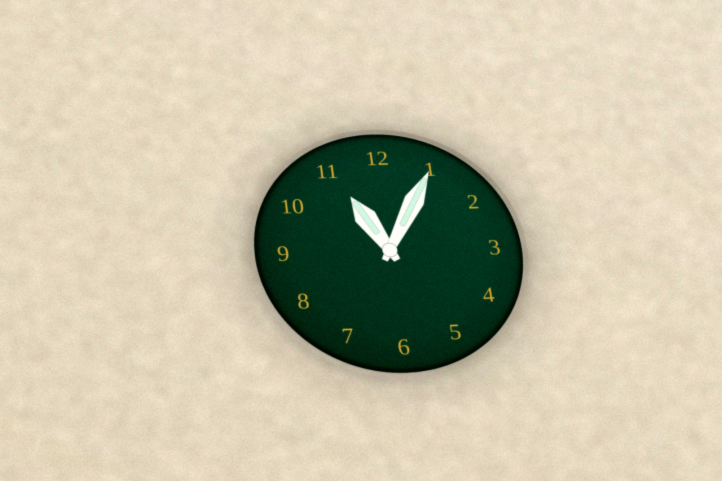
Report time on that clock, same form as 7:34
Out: 11:05
